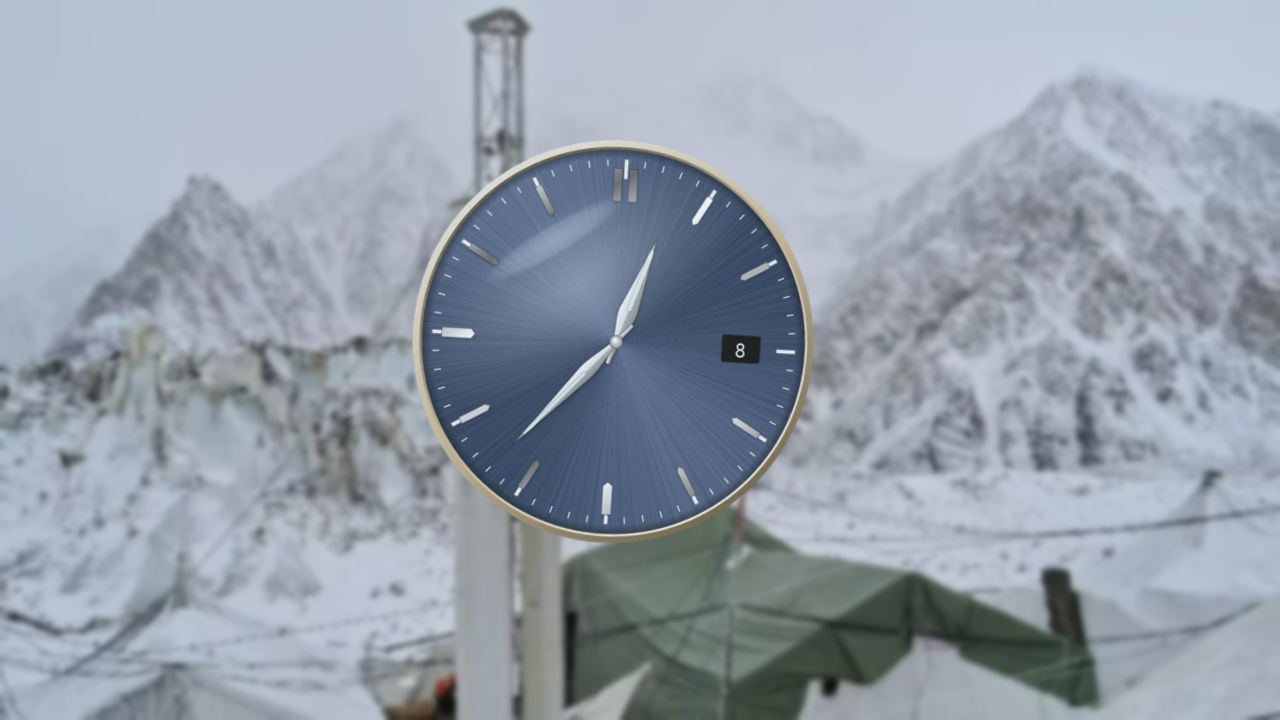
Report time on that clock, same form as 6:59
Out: 12:37
